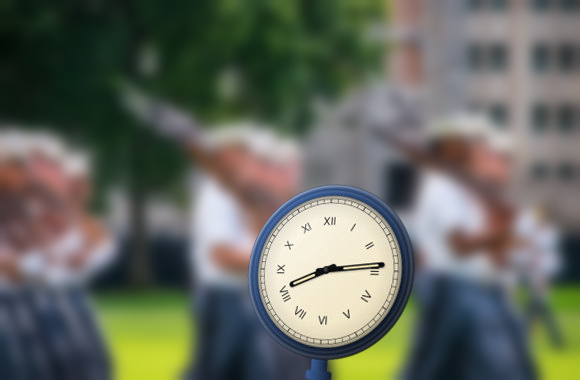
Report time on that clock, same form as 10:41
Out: 8:14
